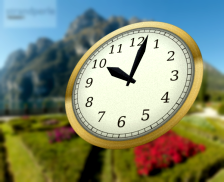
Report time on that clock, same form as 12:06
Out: 10:02
